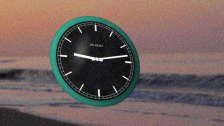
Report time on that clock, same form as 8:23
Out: 9:13
